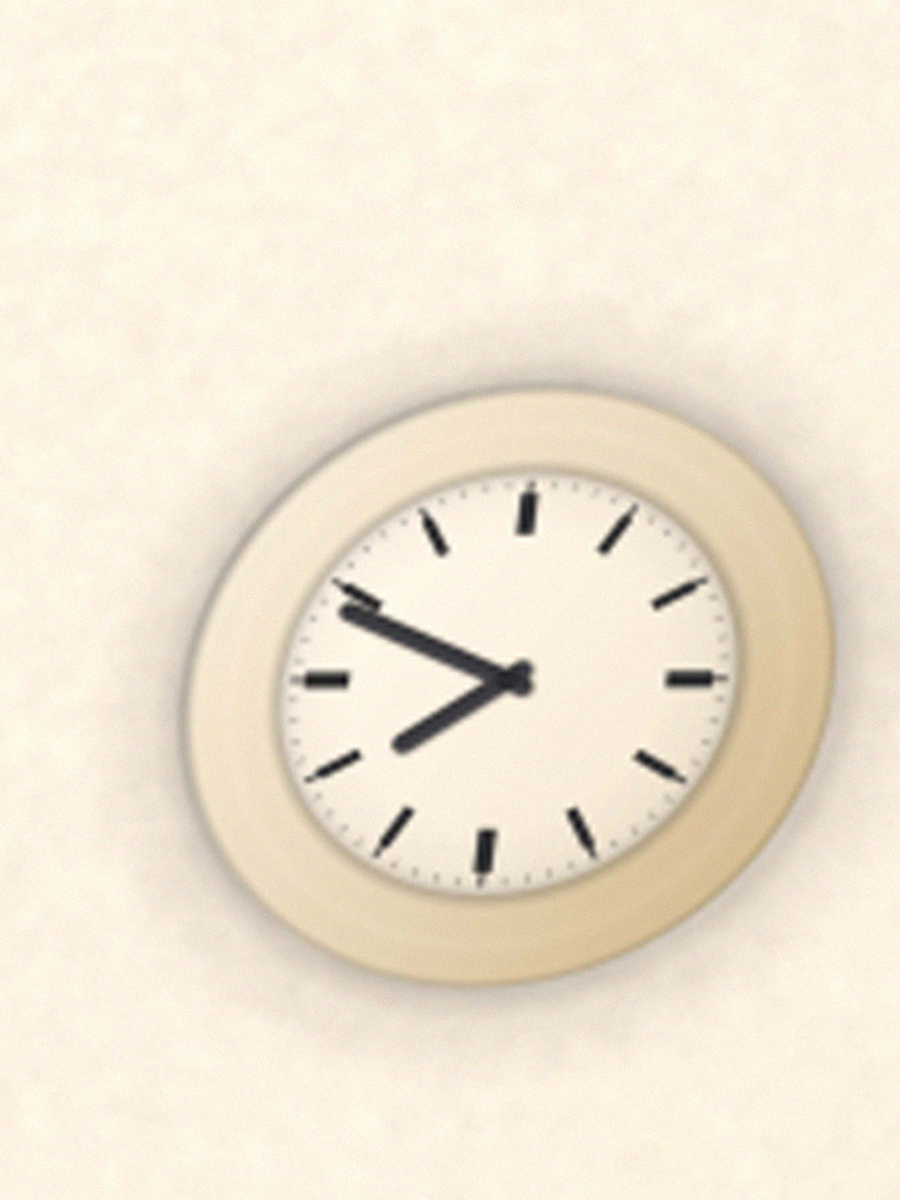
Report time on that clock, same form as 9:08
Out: 7:49
